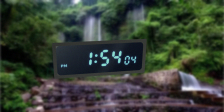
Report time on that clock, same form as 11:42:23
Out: 1:54:04
